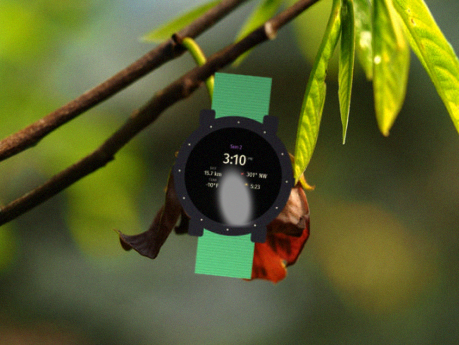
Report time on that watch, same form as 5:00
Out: 3:10
